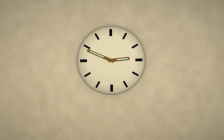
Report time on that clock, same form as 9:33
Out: 2:49
